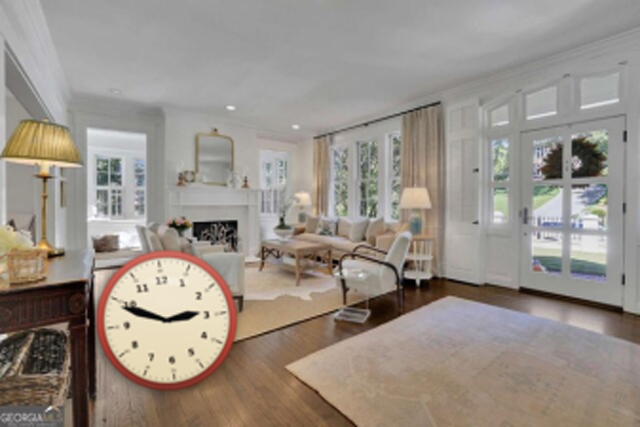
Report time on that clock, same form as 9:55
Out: 2:49
